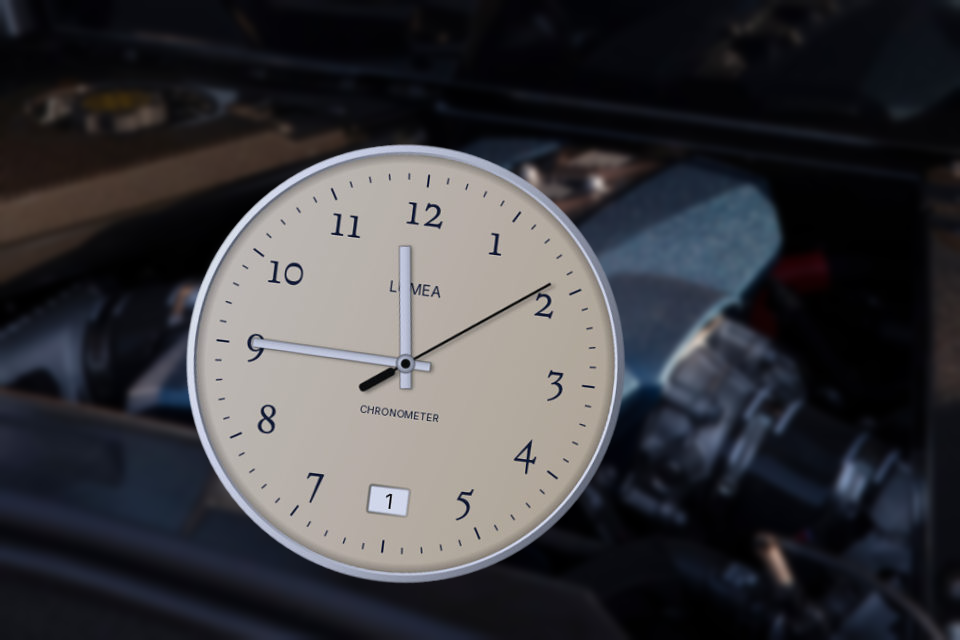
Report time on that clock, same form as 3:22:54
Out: 11:45:09
